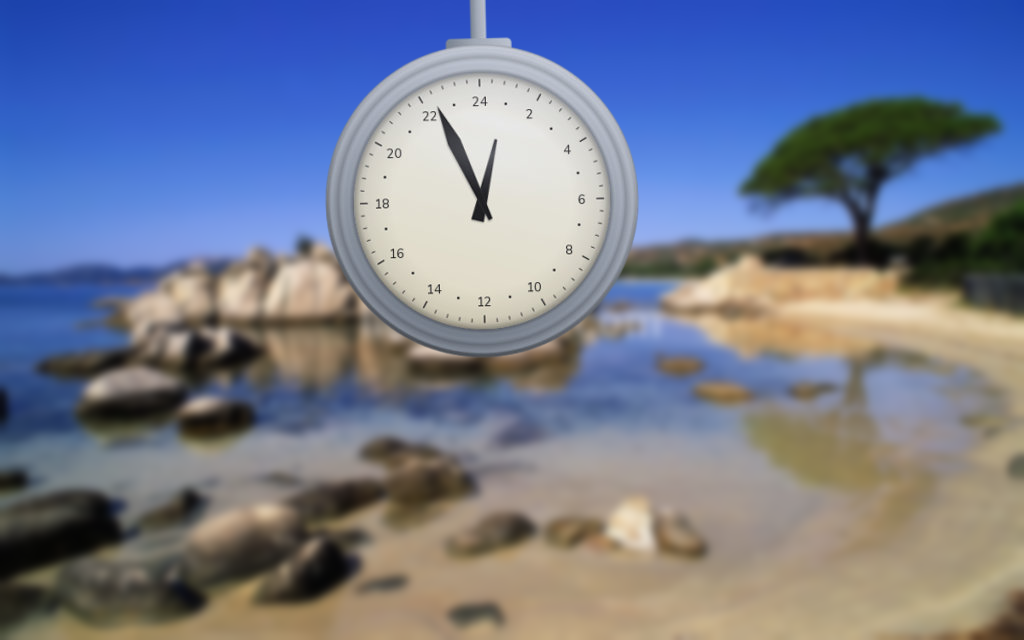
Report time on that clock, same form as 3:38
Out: 0:56
